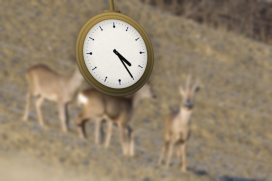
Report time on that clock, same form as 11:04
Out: 4:25
